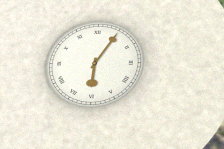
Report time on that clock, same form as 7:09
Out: 6:05
